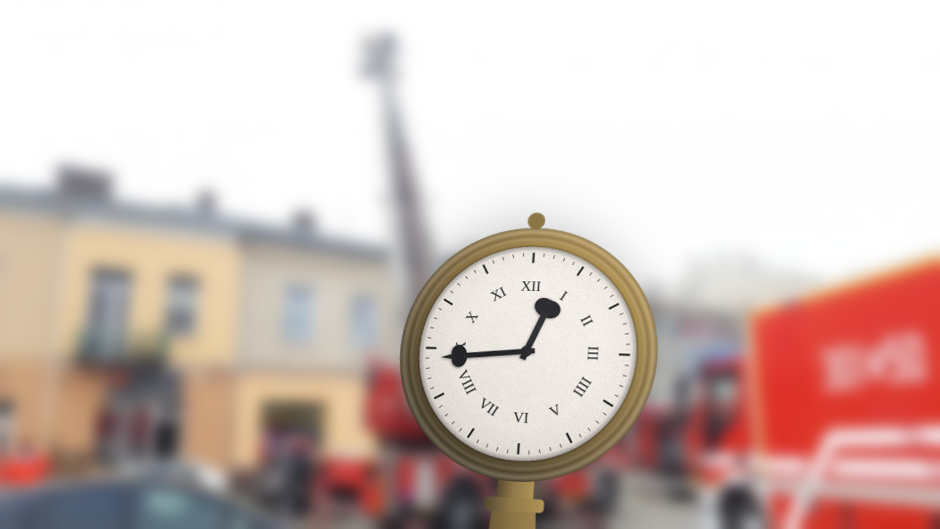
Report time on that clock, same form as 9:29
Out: 12:44
